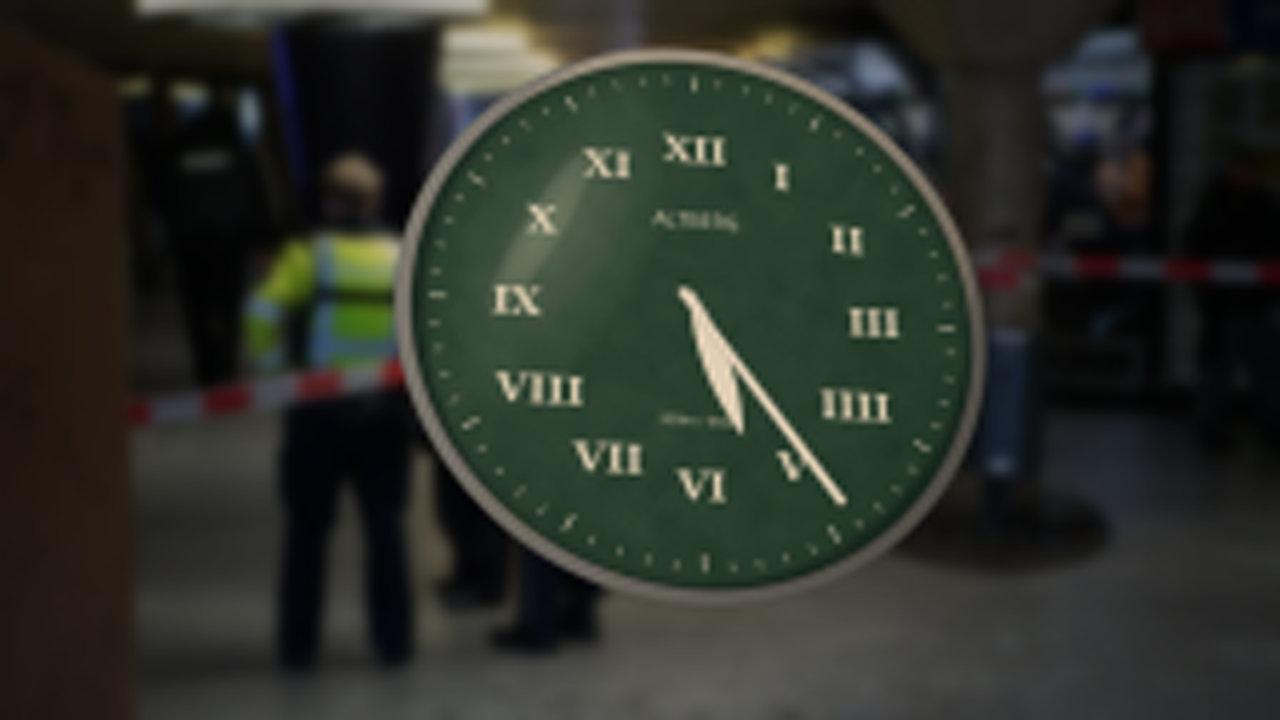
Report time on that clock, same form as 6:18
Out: 5:24
